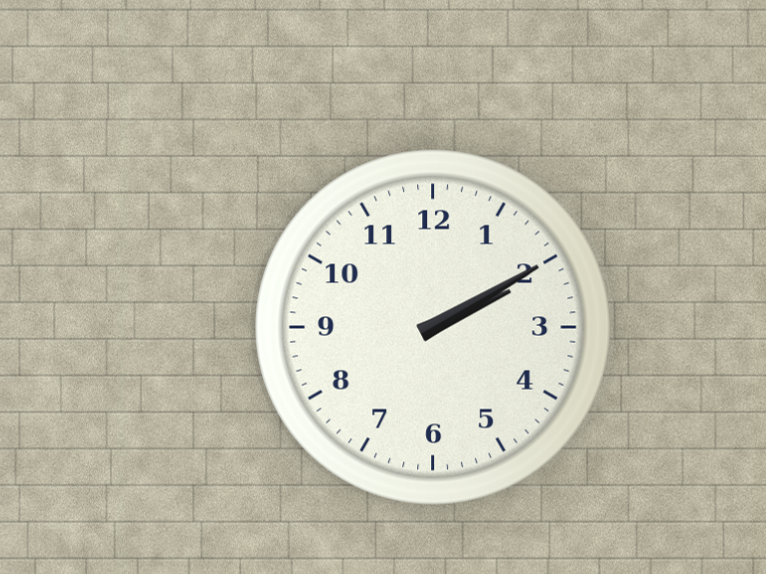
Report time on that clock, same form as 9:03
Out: 2:10
